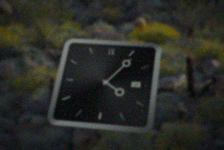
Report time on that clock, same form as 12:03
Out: 4:06
